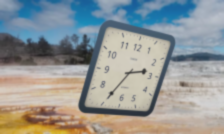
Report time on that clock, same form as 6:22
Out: 2:35
